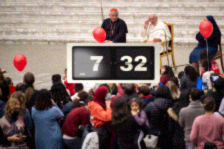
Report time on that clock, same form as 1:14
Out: 7:32
